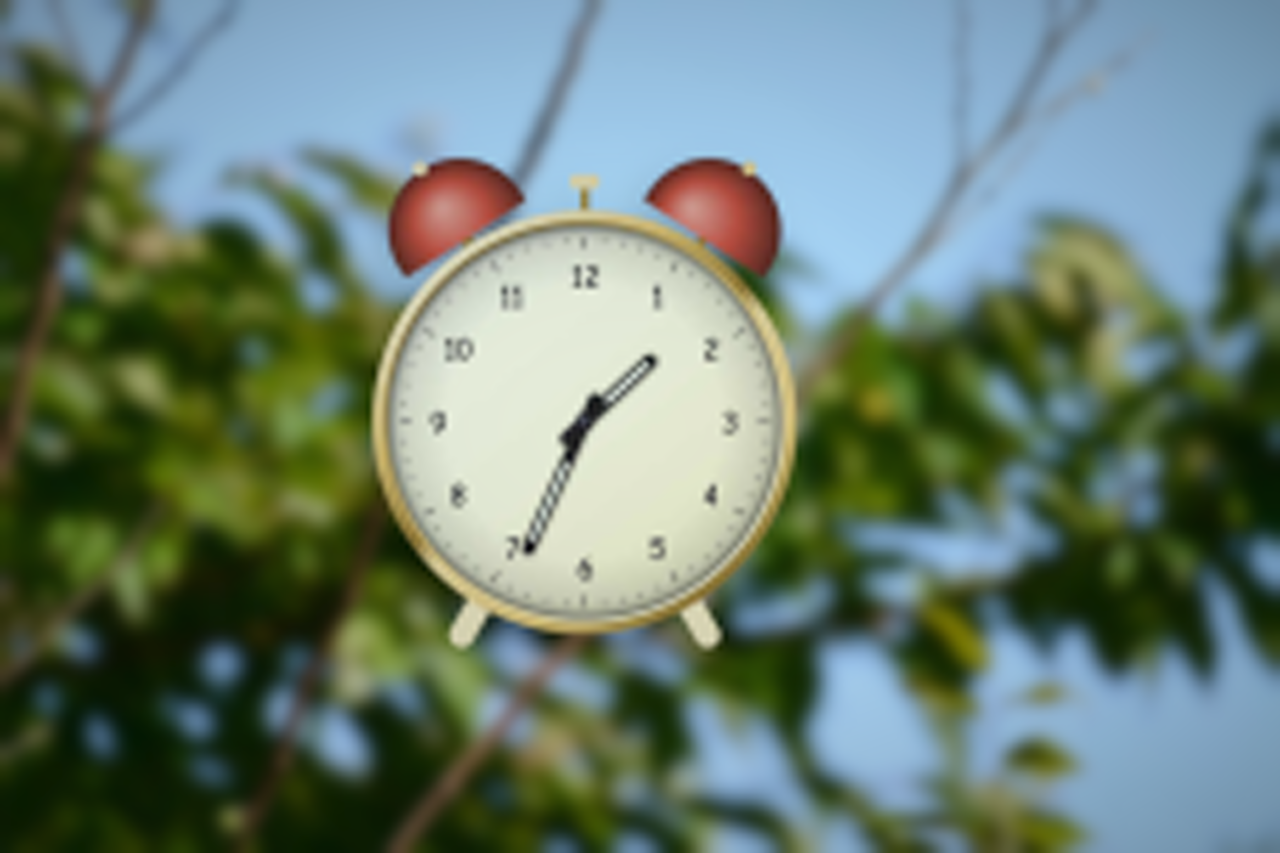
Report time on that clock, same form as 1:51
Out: 1:34
